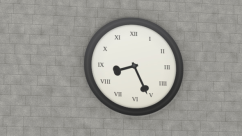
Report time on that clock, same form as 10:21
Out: 8:26
